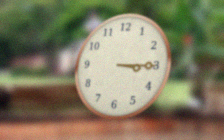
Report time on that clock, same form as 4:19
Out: 3:15
